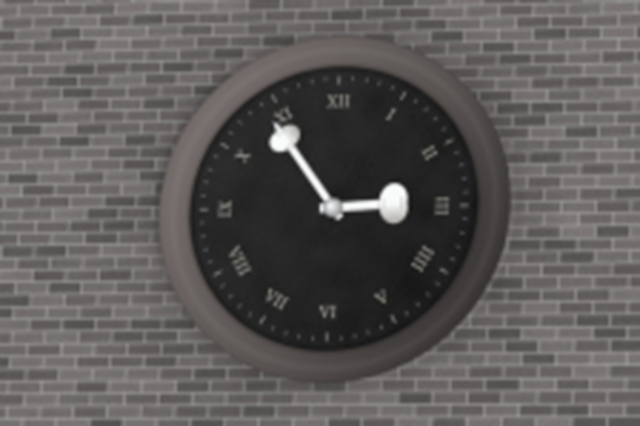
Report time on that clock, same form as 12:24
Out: 2:54
